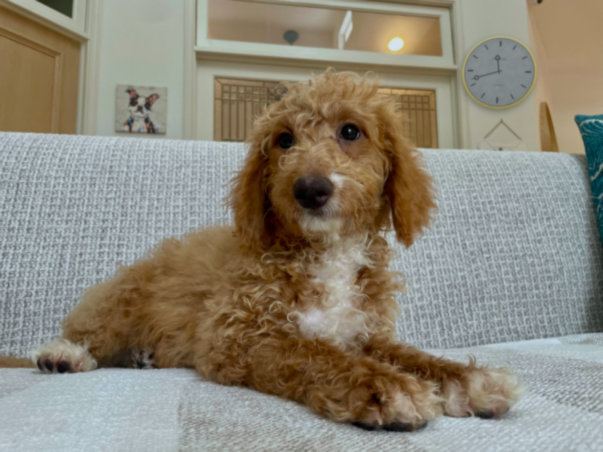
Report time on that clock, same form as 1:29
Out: 11:42
